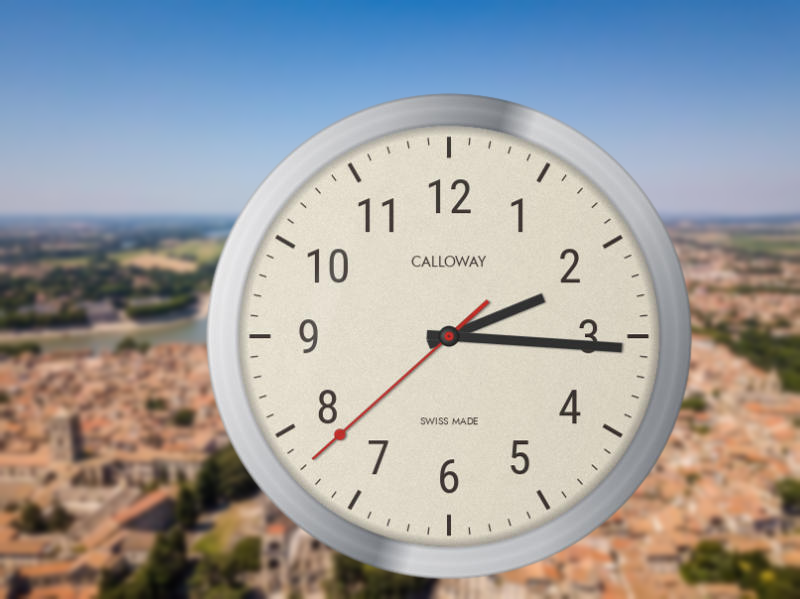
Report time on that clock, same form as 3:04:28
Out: 2:15:38
